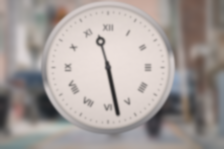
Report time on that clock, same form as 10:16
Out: 11:28
